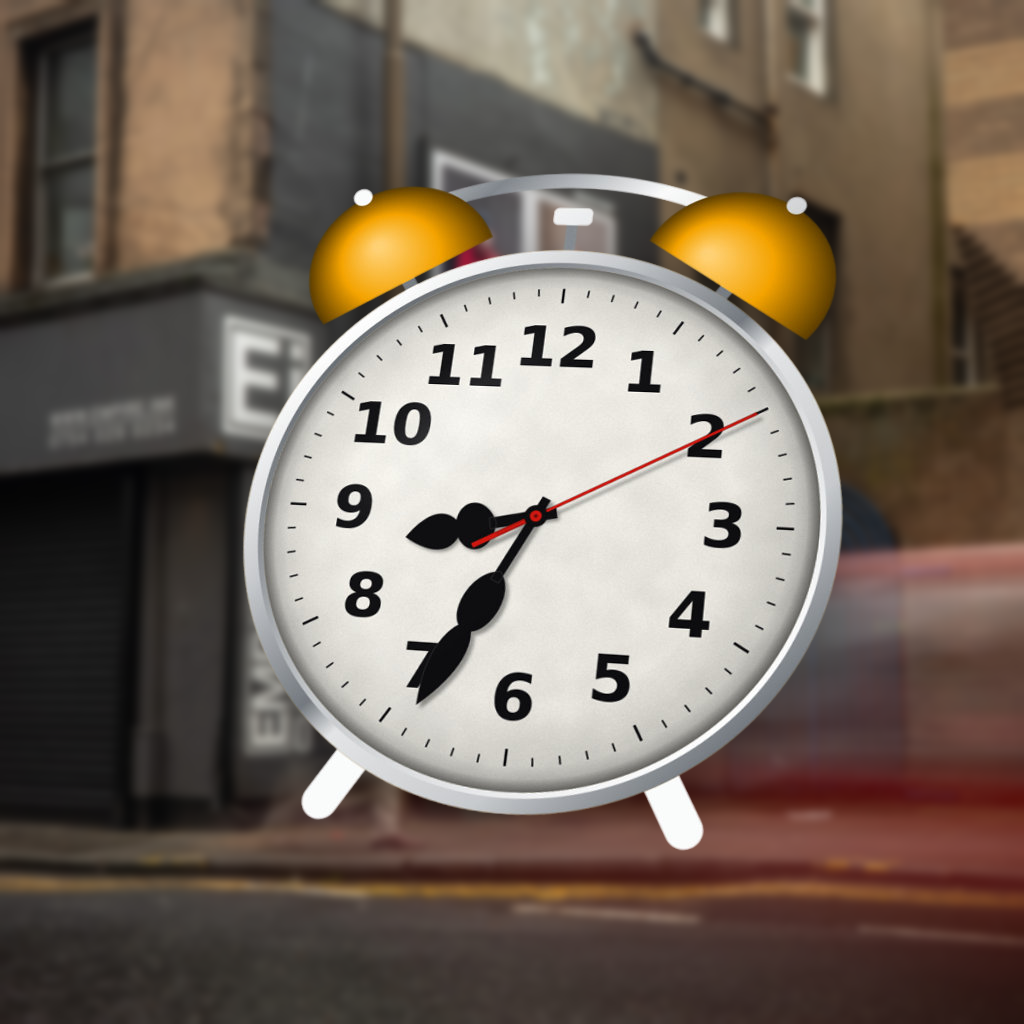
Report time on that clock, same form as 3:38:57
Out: 8:34:10
